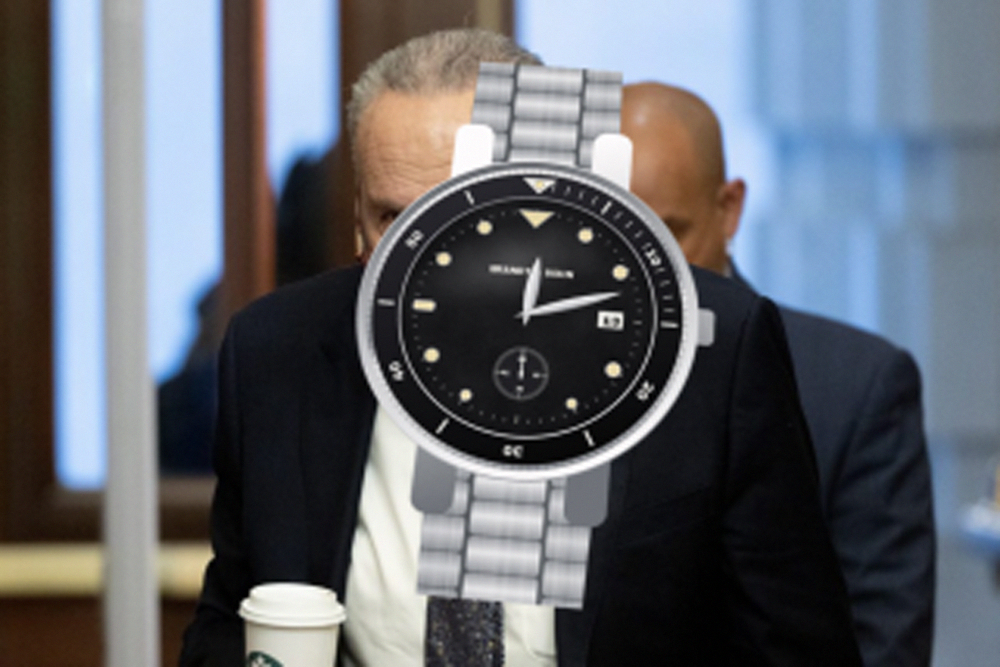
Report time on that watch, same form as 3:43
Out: 12:12
